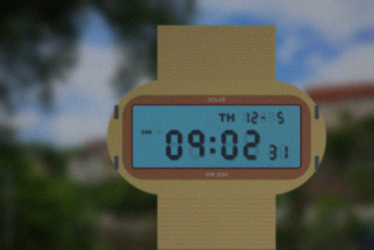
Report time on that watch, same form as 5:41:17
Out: 9:02:31
